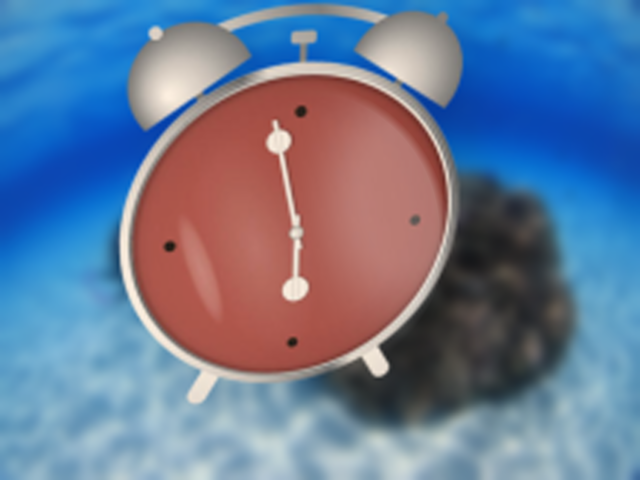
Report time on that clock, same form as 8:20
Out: 5:58
